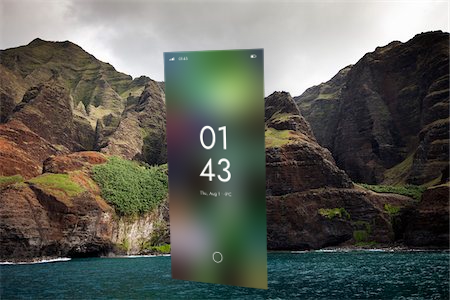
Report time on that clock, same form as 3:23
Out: 1:43
